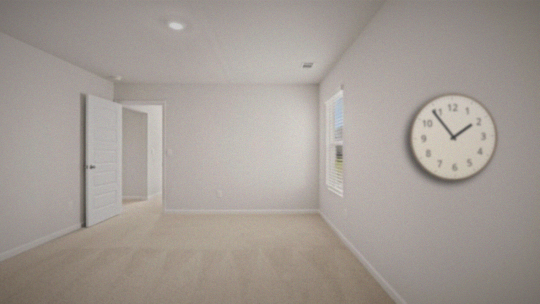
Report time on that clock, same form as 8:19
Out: 1:54
